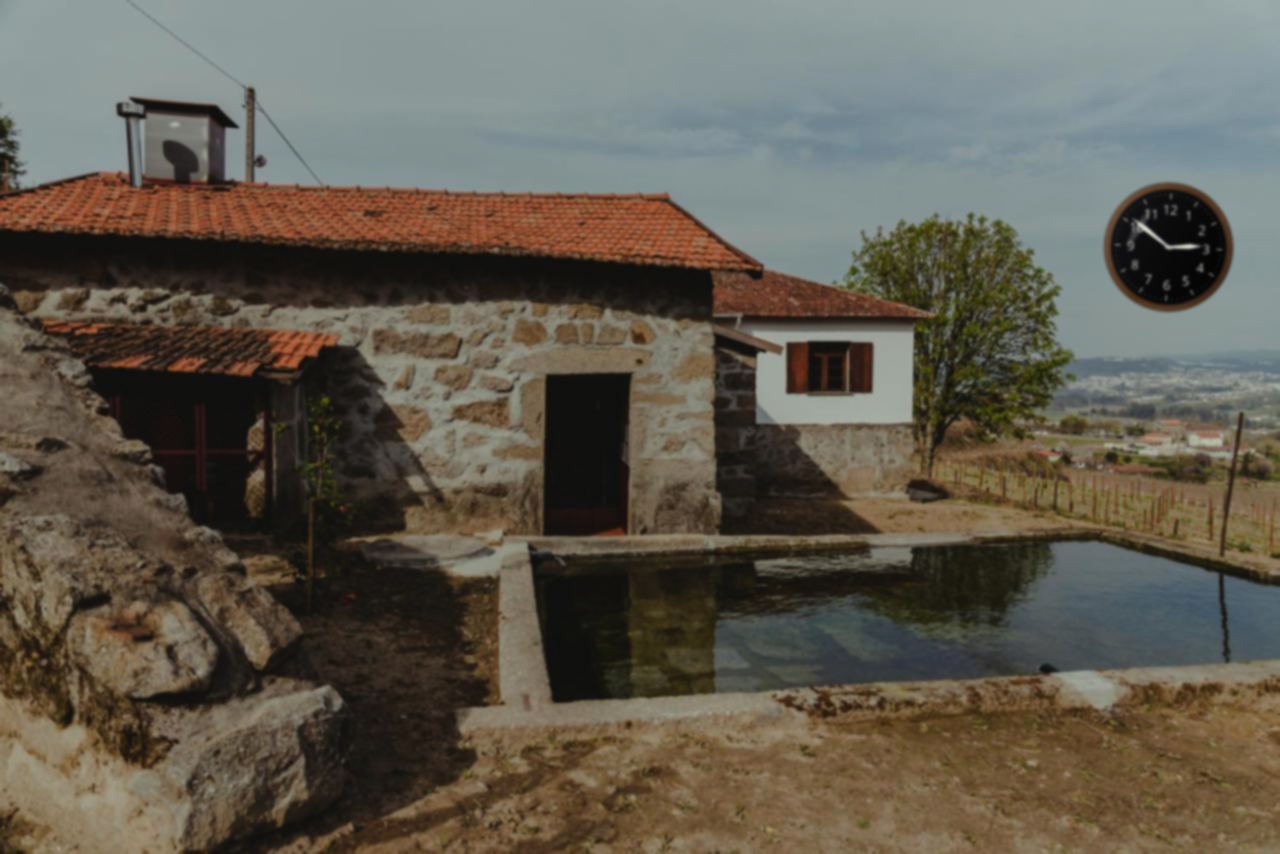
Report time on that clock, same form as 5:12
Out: 2:51
